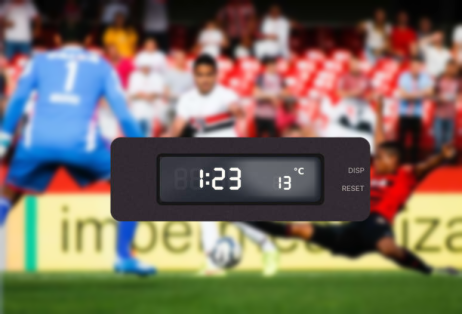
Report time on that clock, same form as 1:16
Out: 1:23
